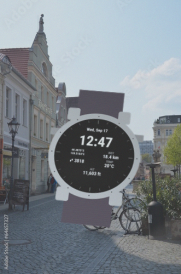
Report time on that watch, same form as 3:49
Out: 12:47
